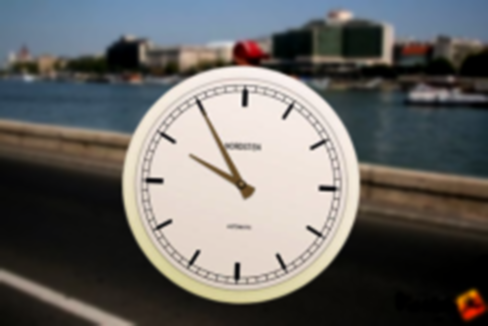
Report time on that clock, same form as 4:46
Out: 9:55
